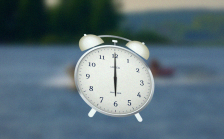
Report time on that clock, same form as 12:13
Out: 6:00
